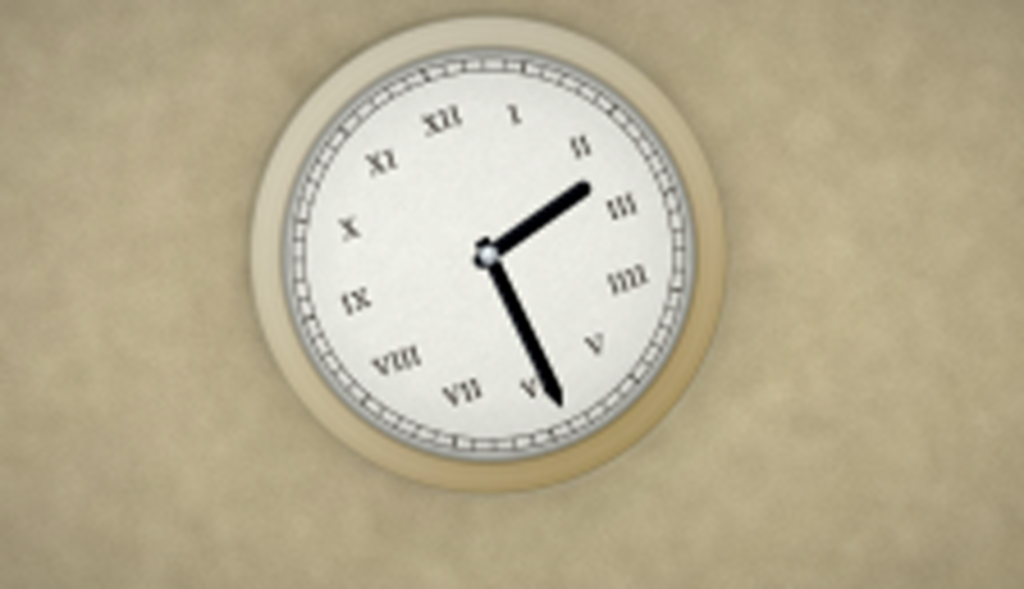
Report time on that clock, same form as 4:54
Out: 2:29
